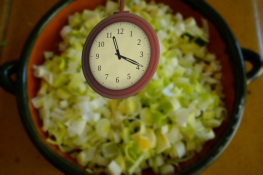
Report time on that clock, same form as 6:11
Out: 11:19
